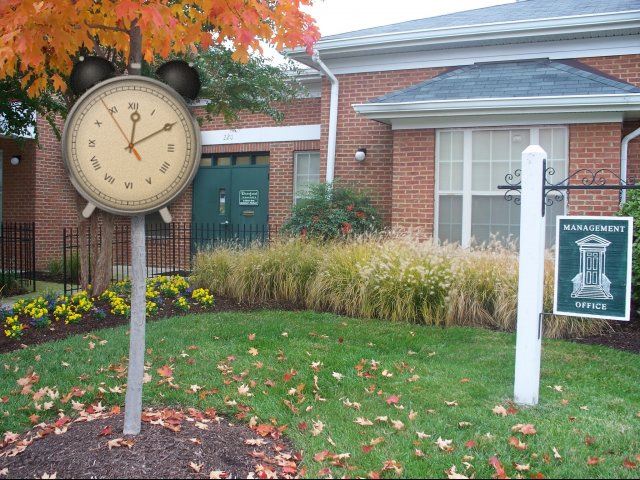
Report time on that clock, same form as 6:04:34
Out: 12:09:54
